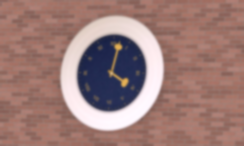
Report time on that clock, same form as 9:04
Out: 4:02
